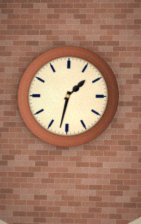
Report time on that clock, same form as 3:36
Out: 1:32
